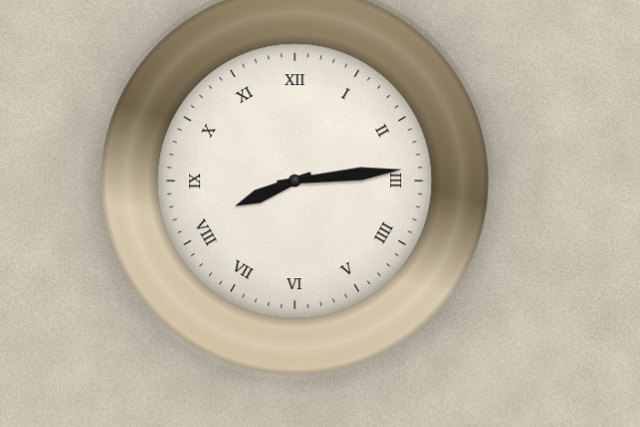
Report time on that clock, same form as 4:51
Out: 8:14
